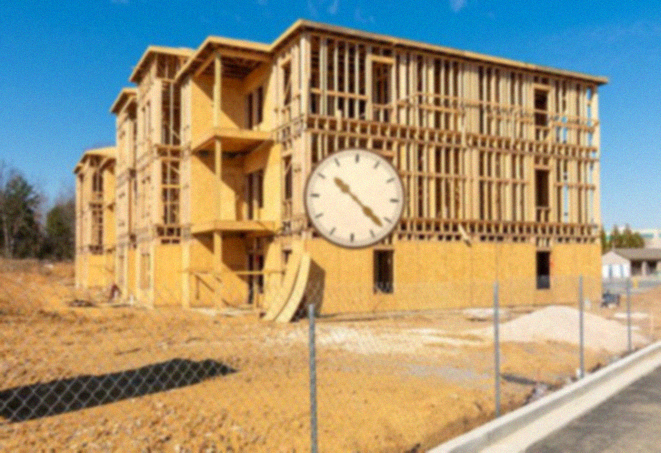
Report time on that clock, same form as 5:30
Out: 10:22
